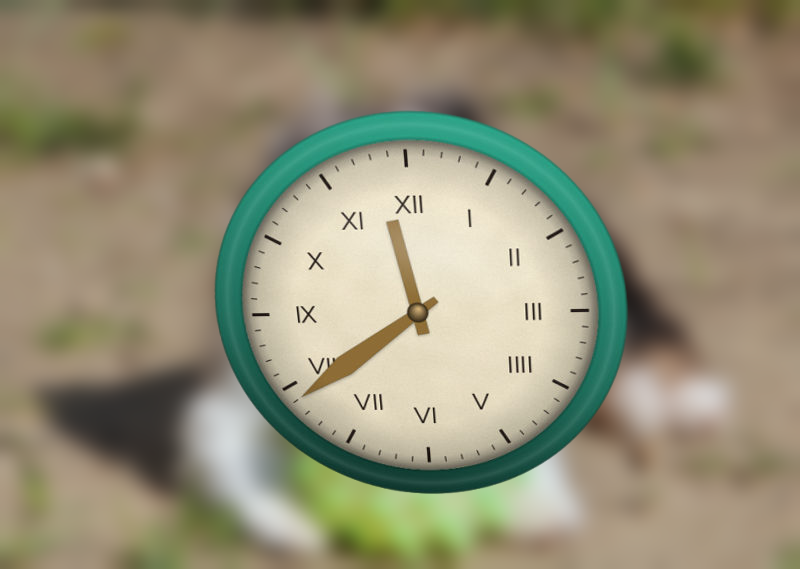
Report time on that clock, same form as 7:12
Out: 11:39
